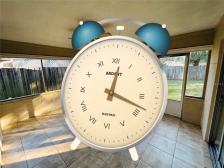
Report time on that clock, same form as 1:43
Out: 12:18
